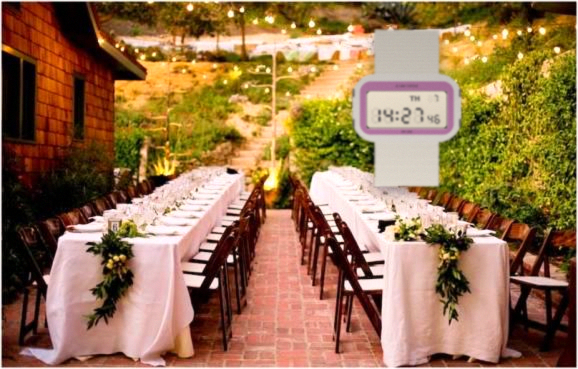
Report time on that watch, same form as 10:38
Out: 14:27
